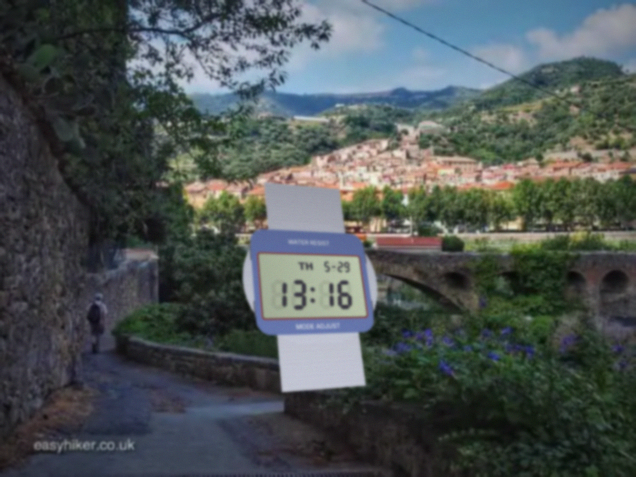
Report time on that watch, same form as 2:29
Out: 13:16
